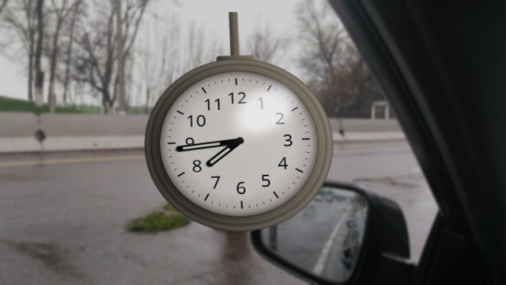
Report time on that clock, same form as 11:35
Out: 7:44
